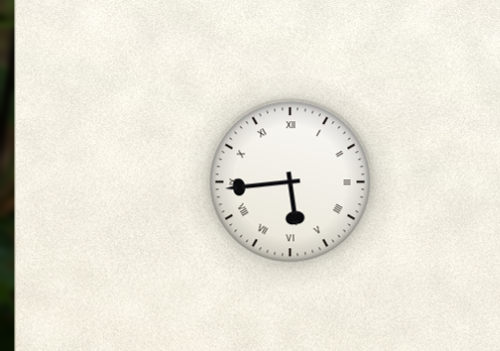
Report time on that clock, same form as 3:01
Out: 5:44
